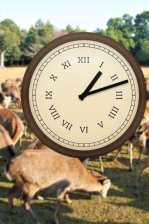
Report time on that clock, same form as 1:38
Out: 1:12
